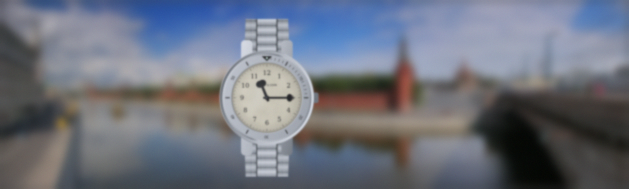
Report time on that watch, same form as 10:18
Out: 11:15
